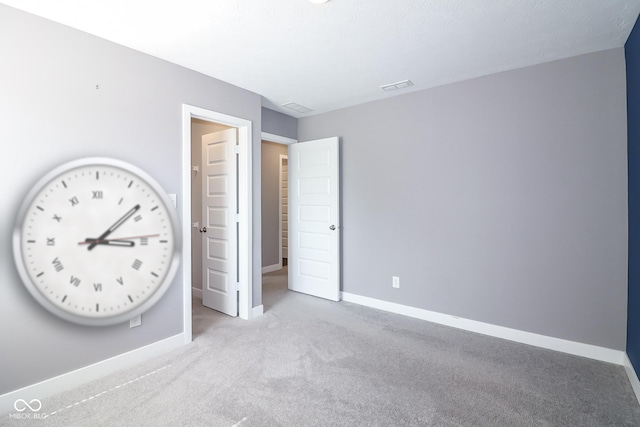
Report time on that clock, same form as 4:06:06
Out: 3:08:14
